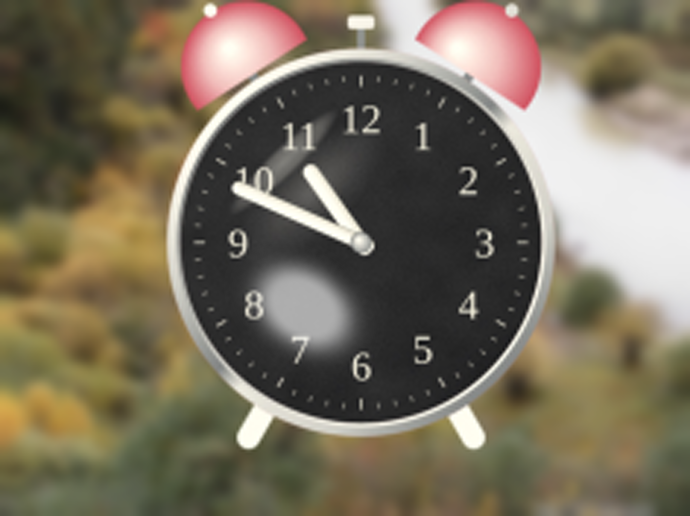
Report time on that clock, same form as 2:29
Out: 10:49
